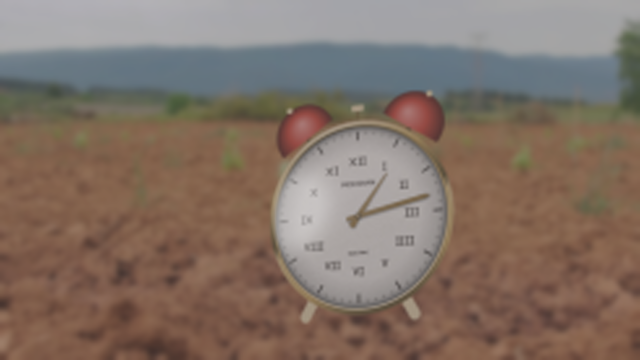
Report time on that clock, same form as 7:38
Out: 1:13
